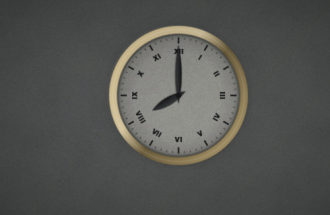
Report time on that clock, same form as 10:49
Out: 8:00
